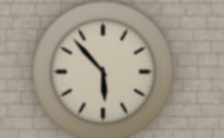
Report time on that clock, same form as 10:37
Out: 5:53
